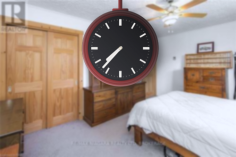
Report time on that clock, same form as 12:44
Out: 7:37
